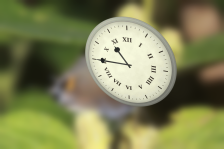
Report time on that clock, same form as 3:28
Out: 10:45
